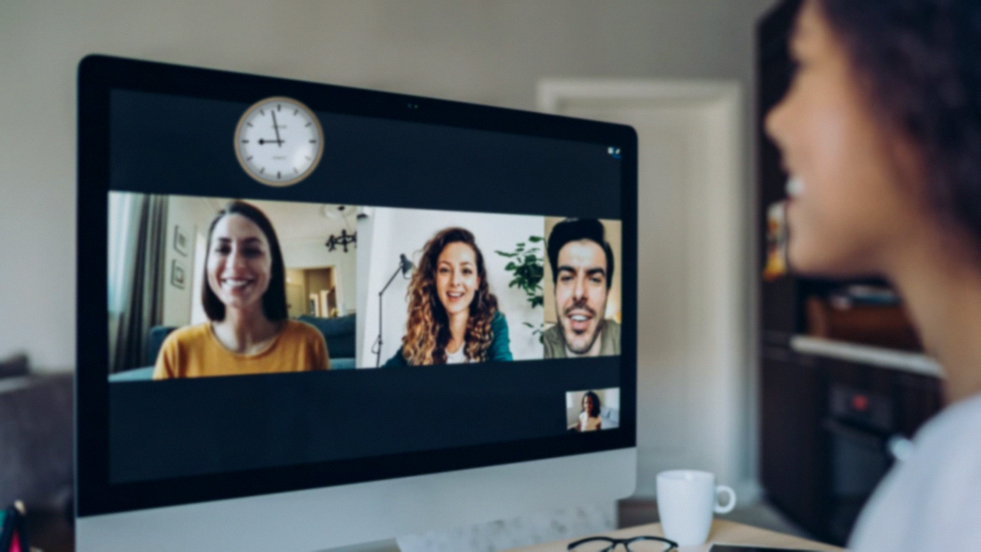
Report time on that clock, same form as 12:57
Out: 8:58
